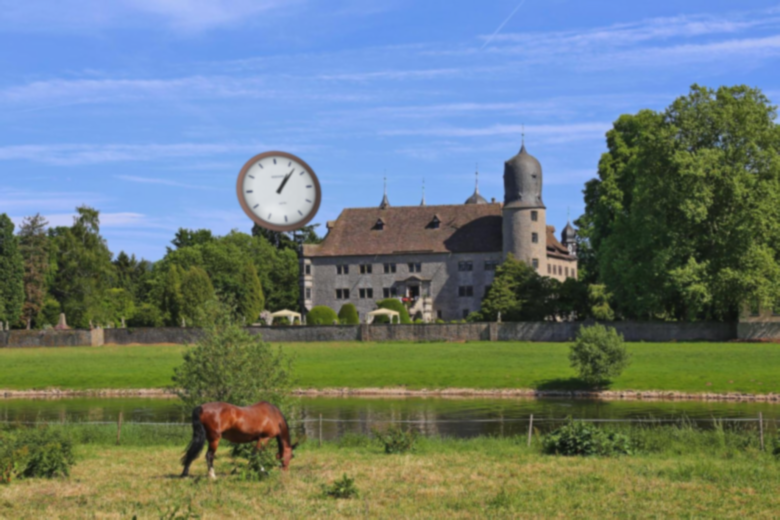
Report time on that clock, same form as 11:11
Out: 1:07
